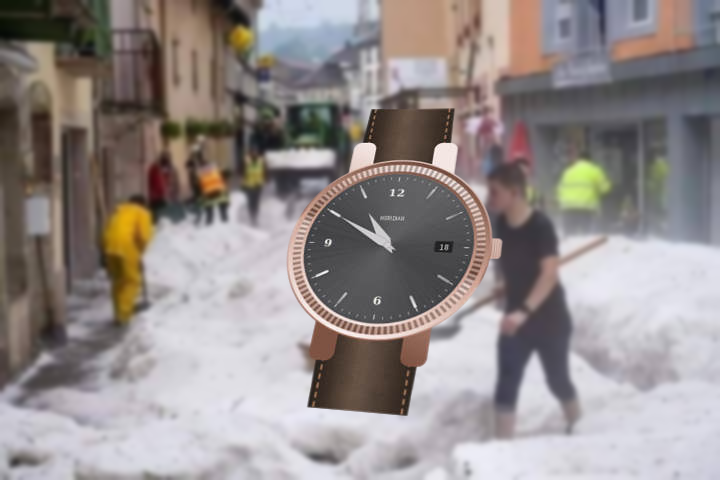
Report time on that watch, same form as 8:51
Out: 10:50
